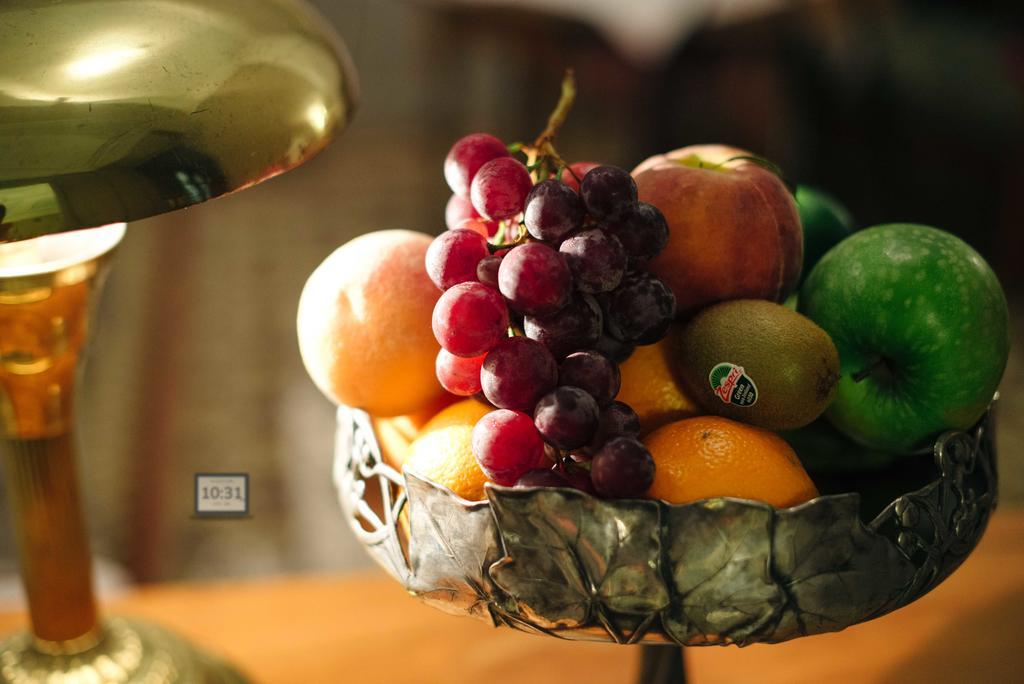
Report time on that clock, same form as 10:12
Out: 10:31
